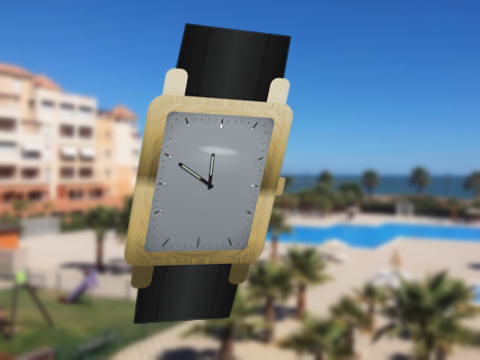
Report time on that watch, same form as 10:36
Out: 11:50
